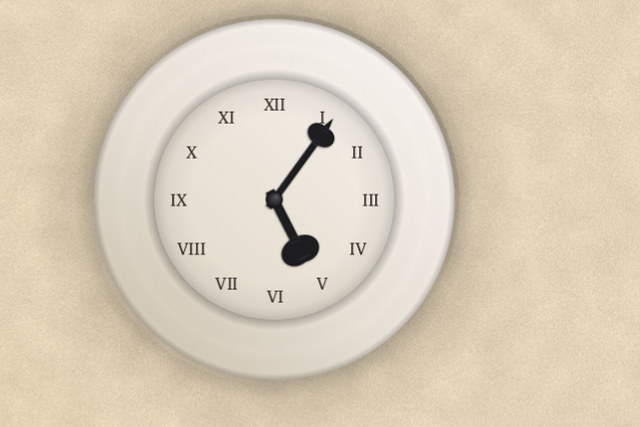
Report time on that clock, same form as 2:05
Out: 5:06
